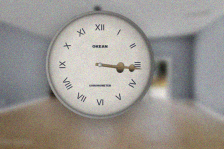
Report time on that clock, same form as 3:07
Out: 3:16
